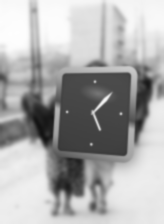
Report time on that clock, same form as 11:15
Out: 5:07
